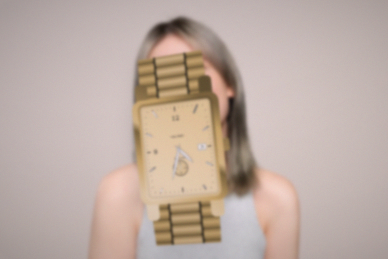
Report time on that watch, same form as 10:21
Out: 4:33
